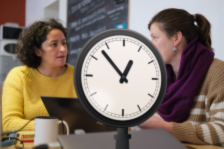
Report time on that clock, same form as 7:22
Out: 12:53
